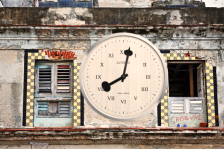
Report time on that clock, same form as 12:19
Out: 8:02
